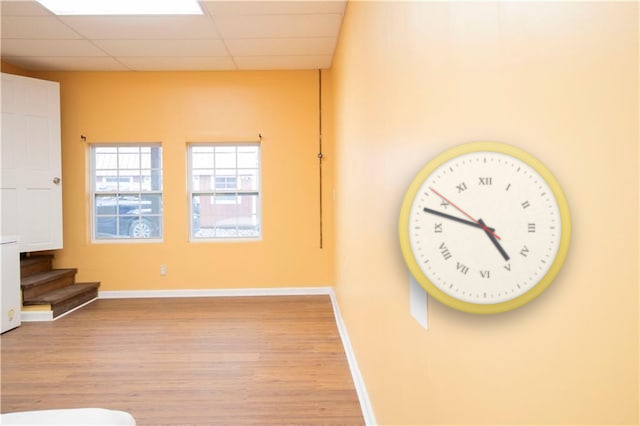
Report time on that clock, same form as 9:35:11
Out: 4:47:51
